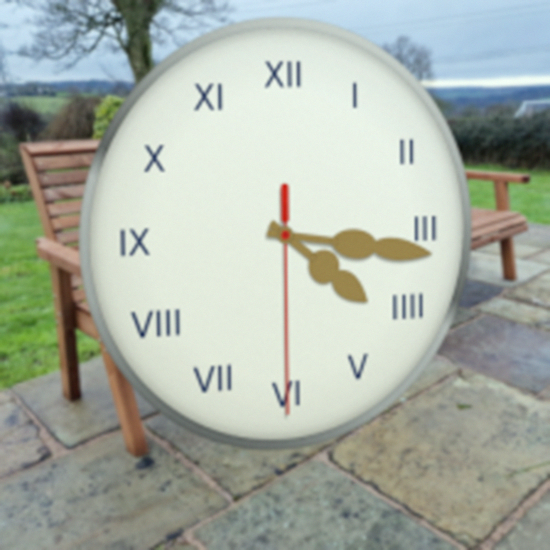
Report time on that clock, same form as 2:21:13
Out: 4:16:30
